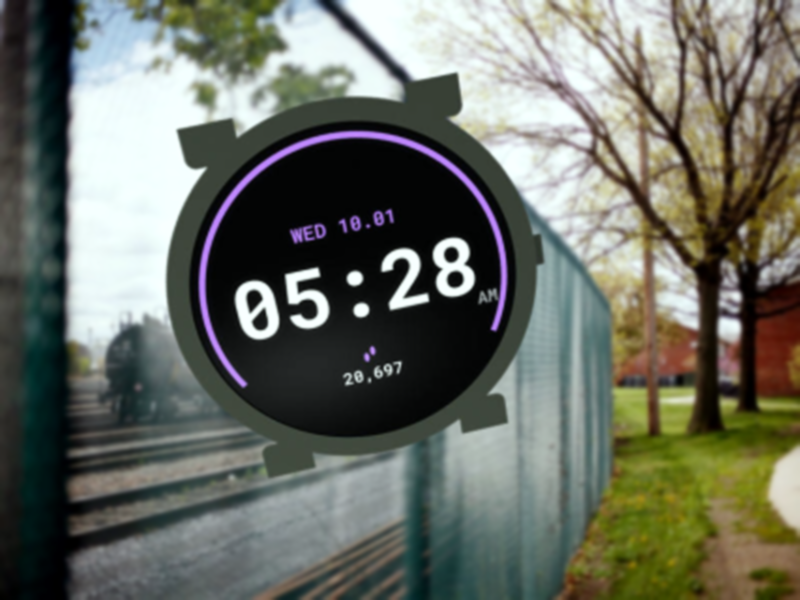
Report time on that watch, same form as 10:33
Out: 5:28
